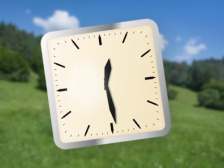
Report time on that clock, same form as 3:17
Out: 12:29
